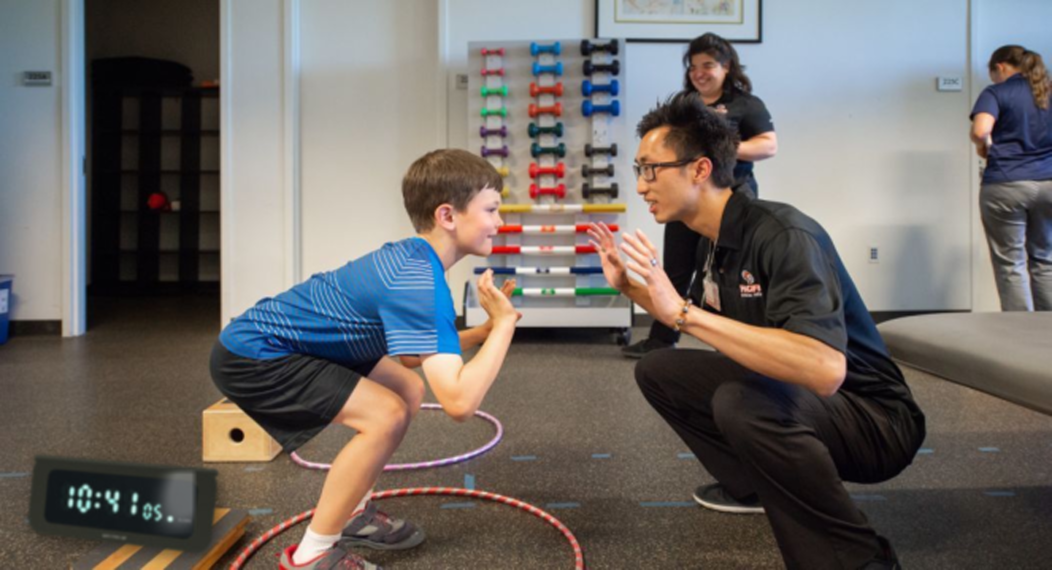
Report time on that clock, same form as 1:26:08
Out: 10:41:05
